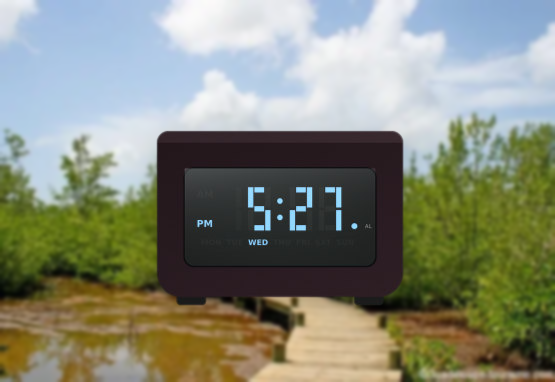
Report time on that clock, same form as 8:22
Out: 5:27
